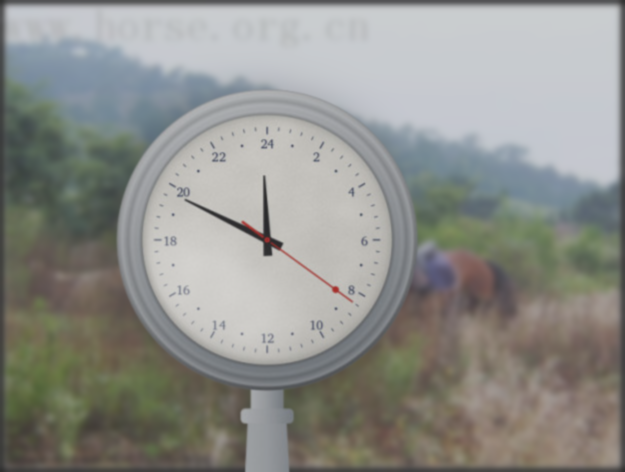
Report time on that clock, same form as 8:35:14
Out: 23:49:21
